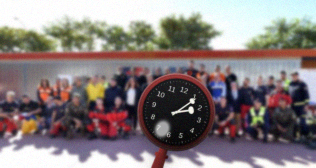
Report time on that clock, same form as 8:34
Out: 2:06
